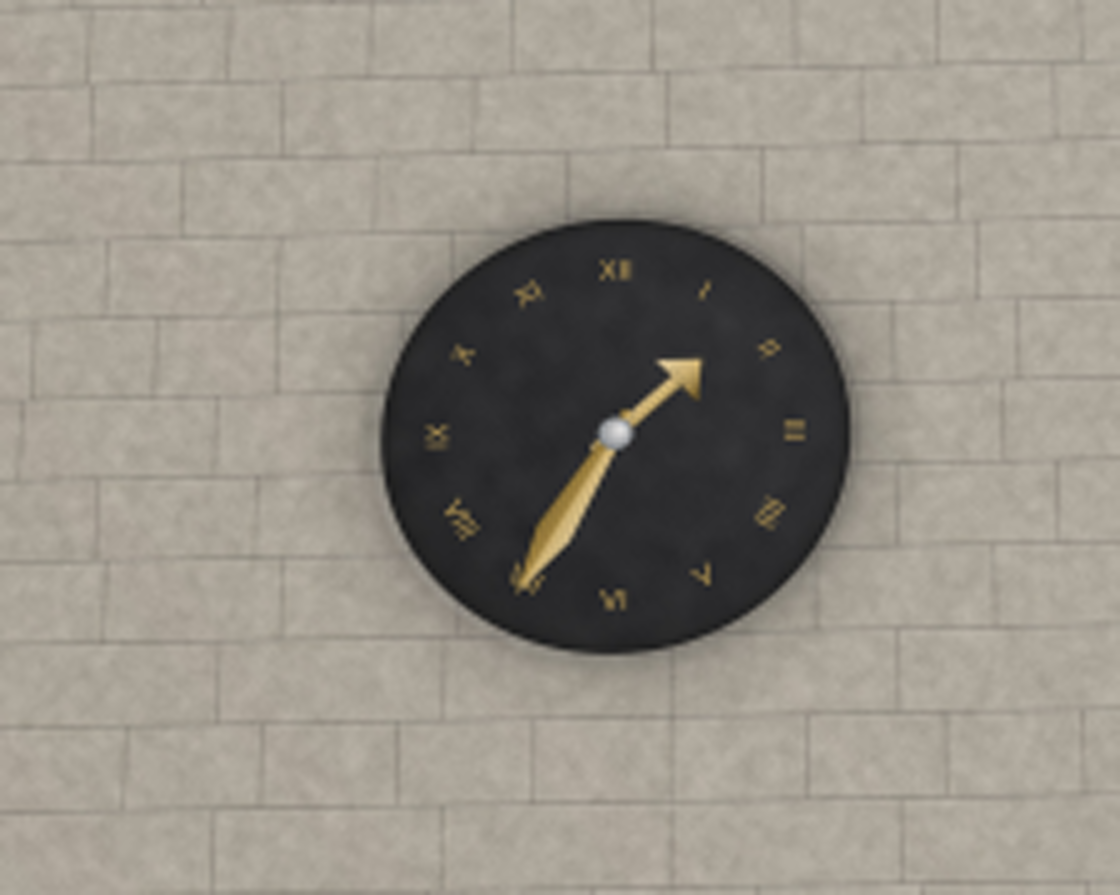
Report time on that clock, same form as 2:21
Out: 1:35
